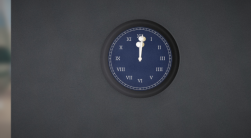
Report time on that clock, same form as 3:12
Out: 12:01
